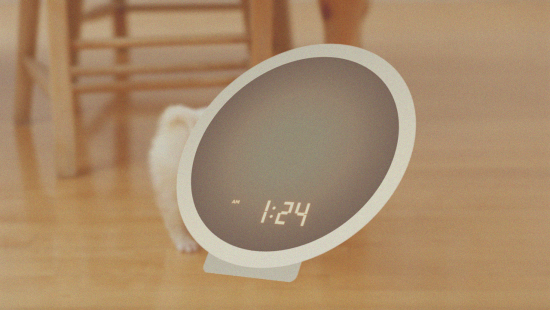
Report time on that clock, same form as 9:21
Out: 1:24
